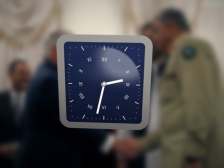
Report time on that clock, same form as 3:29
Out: 2:32
